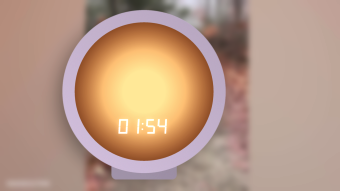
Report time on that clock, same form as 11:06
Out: 1:54
